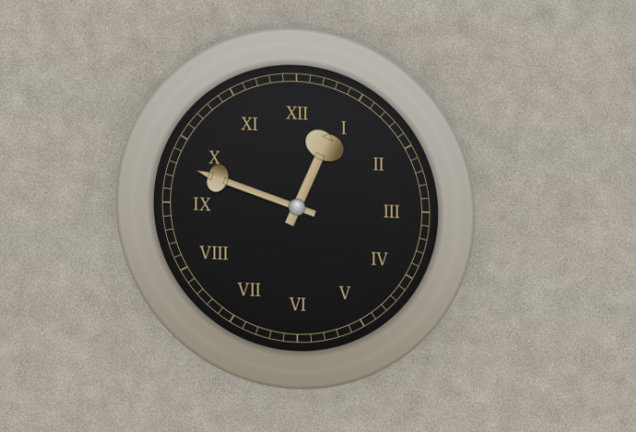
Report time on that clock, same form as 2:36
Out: 12:48
